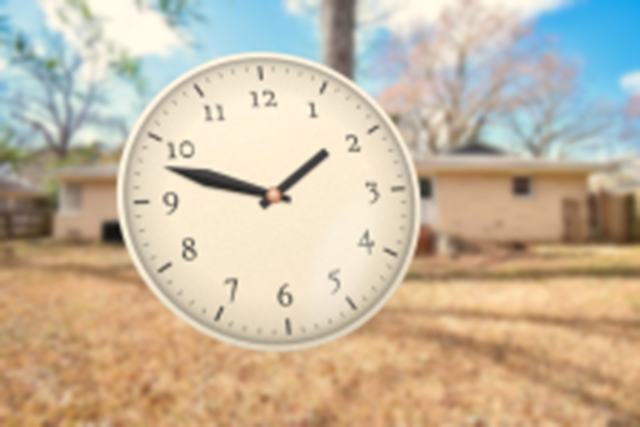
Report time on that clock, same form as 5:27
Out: 1:48
